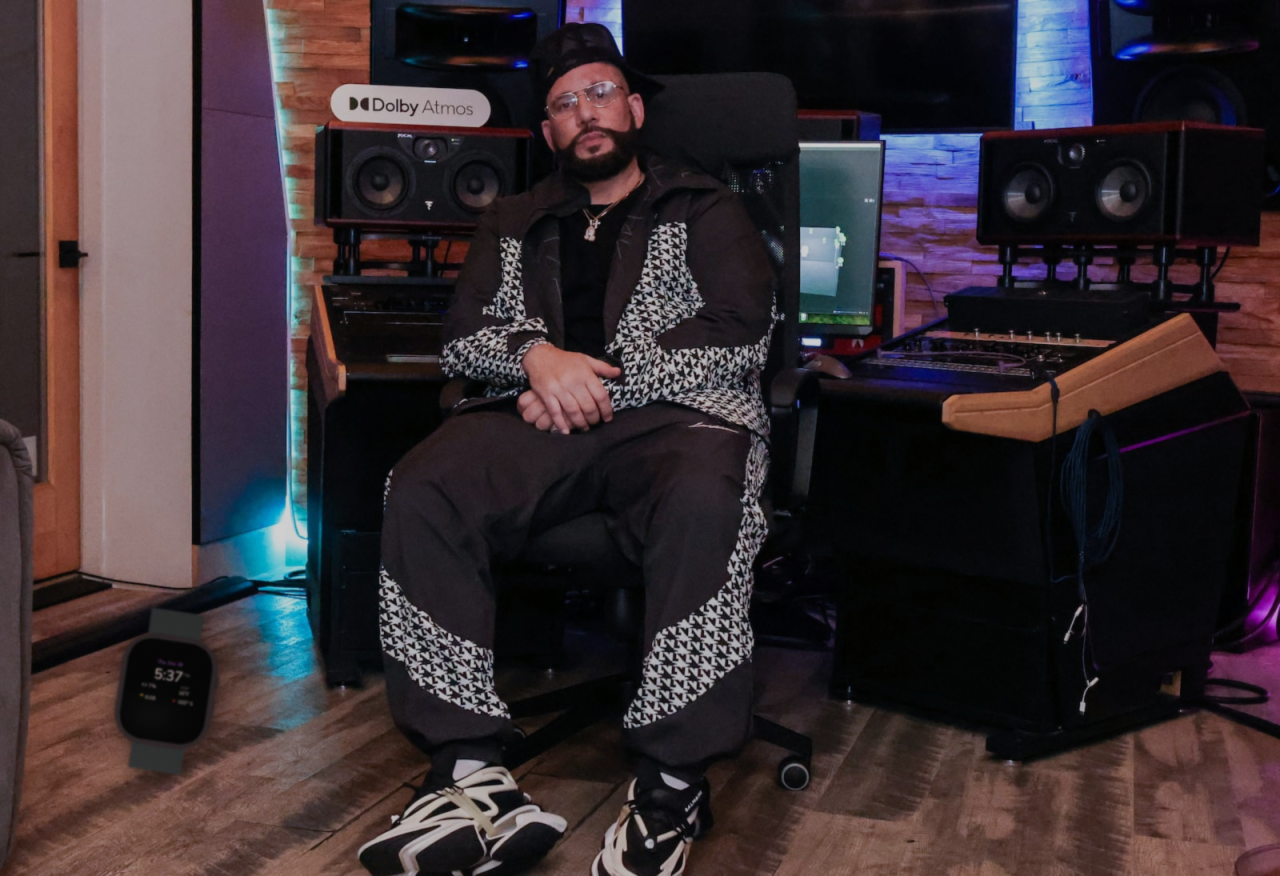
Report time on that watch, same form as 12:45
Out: 5:37
